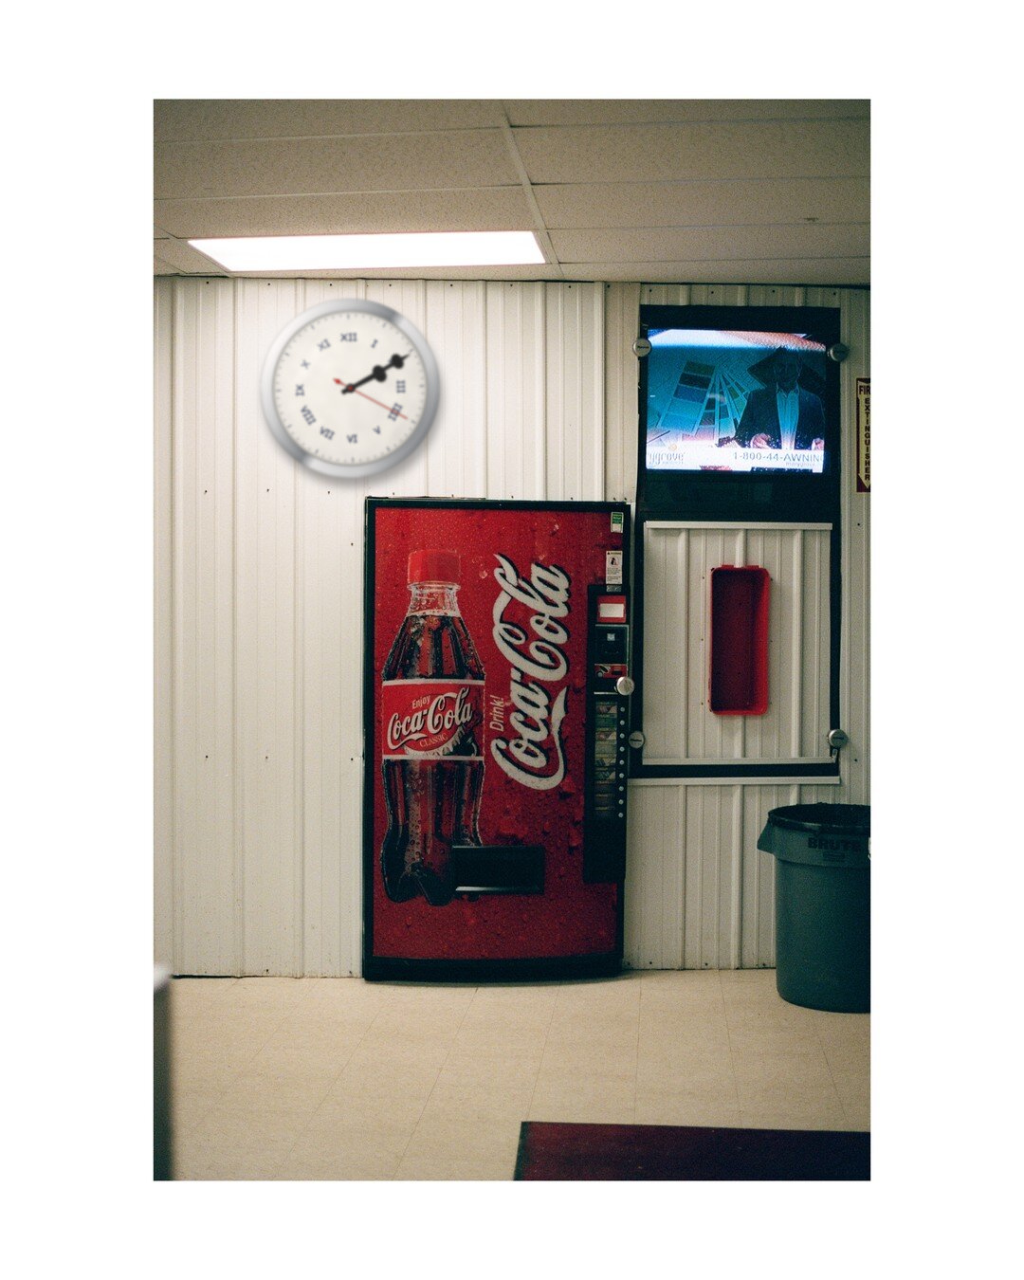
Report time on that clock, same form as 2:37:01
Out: 2:10:20
